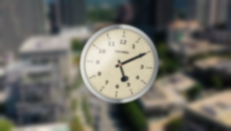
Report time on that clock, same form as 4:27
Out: 5:10
